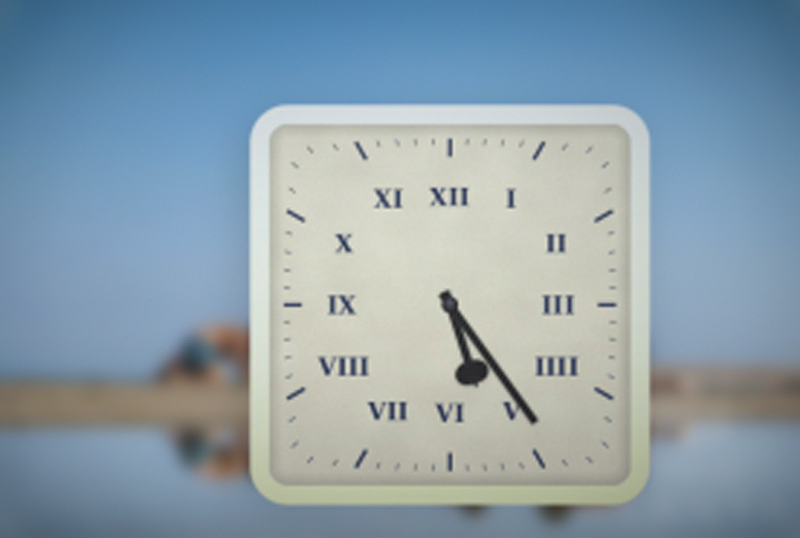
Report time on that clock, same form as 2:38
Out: 5:24
